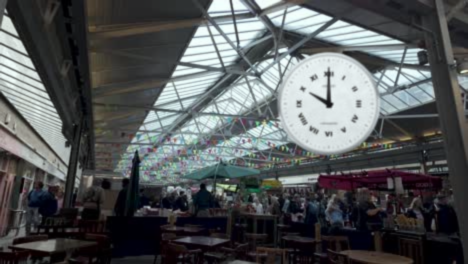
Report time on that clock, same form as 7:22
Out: 10:00
